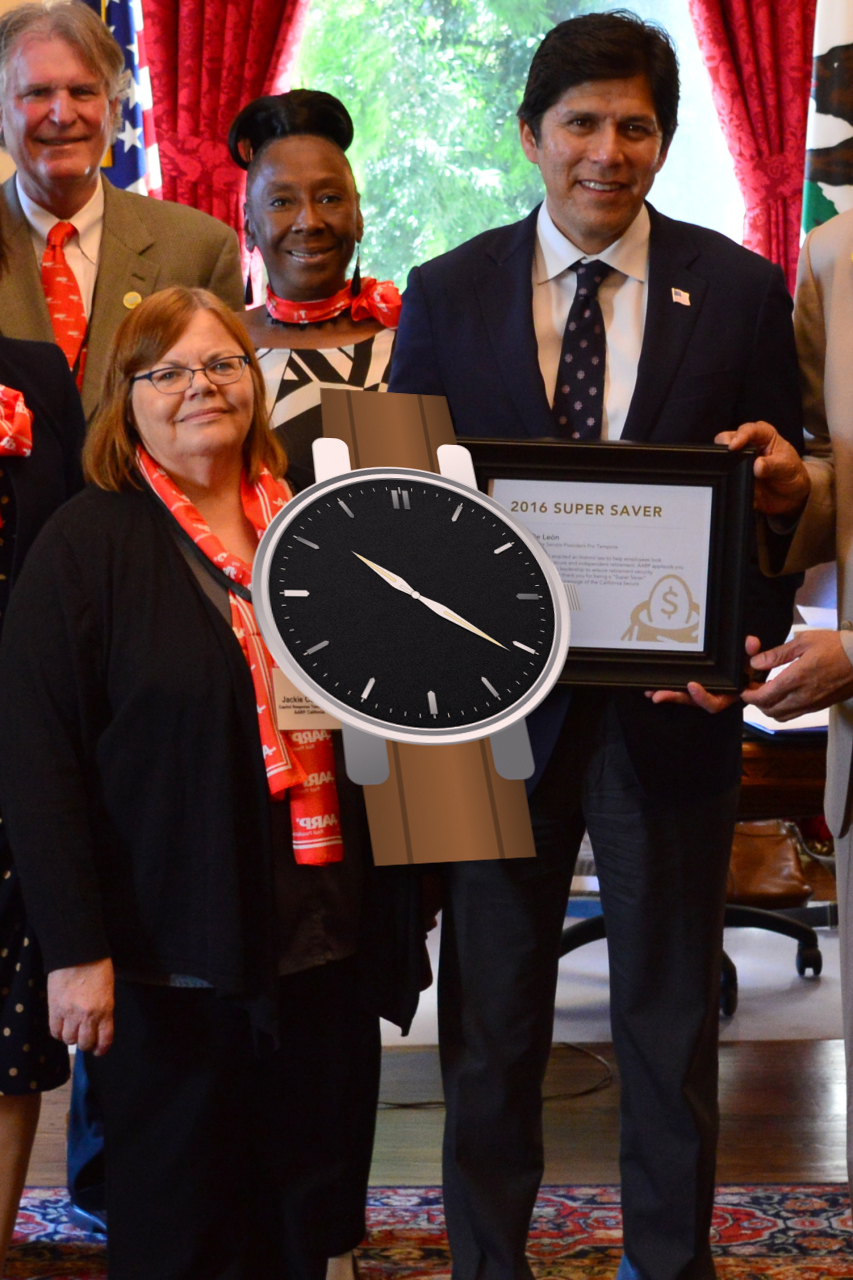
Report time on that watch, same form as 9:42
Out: 10:21
